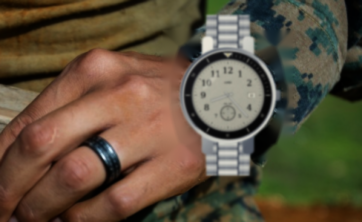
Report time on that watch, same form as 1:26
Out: 8:23
